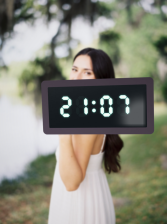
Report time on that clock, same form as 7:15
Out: 21:07
